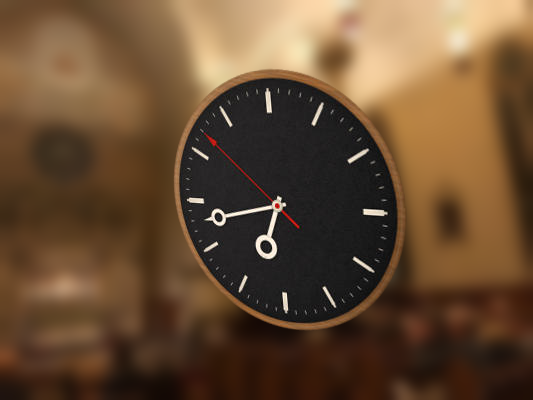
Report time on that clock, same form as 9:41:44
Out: 6:42:52
